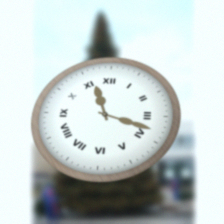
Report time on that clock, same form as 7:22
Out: 11:18
